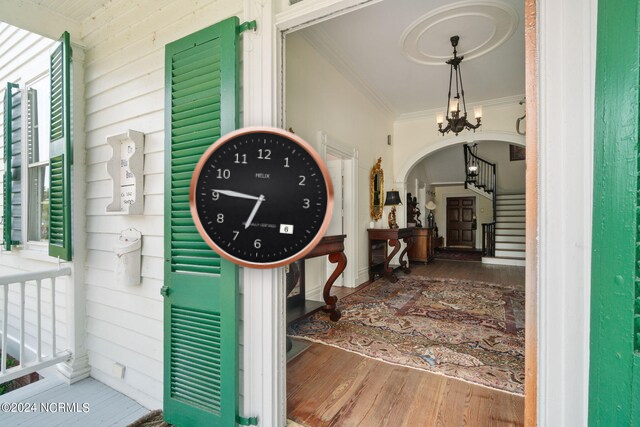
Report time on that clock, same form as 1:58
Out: 6:46
